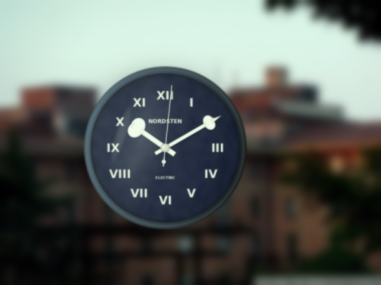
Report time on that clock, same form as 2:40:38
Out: 10:10:01
